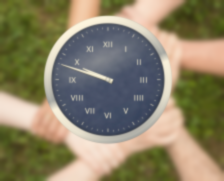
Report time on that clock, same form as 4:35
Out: 9:48
